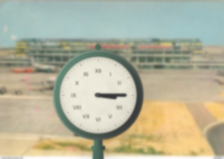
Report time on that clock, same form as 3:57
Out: 3:15
